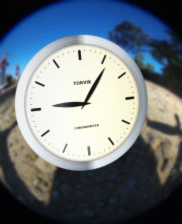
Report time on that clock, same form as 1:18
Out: 9:06
